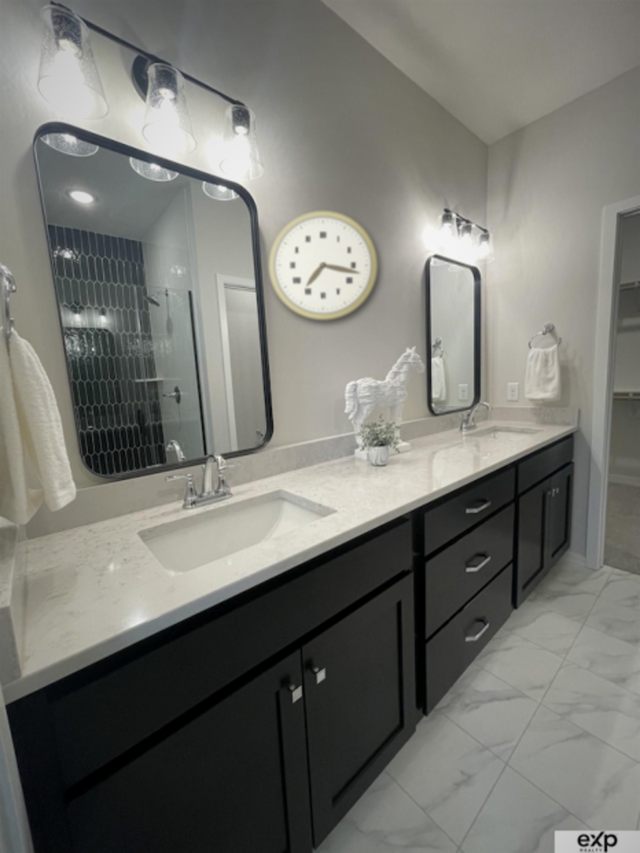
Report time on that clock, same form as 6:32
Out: 7:17
